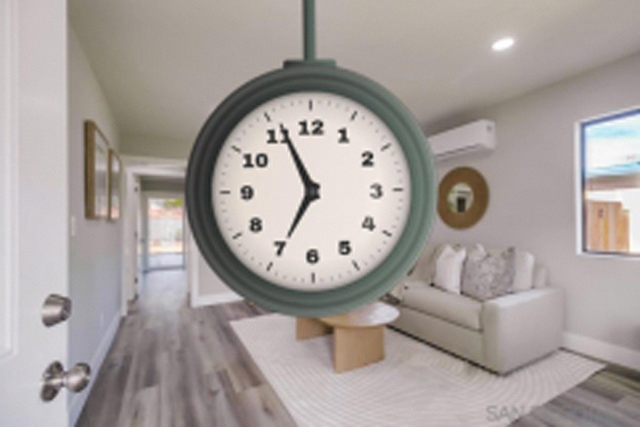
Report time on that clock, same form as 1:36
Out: 6:56
